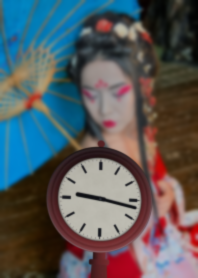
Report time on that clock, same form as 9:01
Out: 9:17
